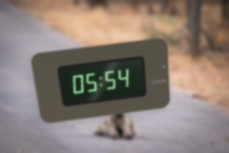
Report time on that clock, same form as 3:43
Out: 5:54
